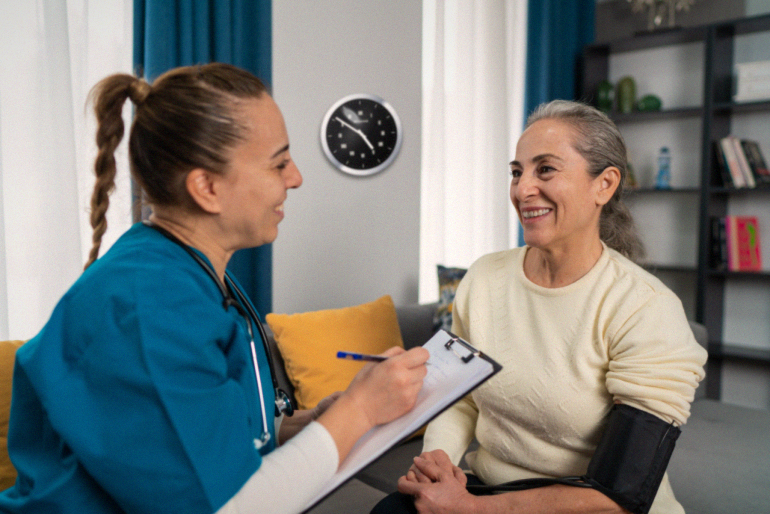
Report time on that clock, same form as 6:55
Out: 4:51
